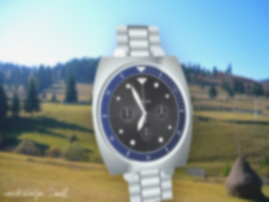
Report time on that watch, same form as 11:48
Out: 6:56
